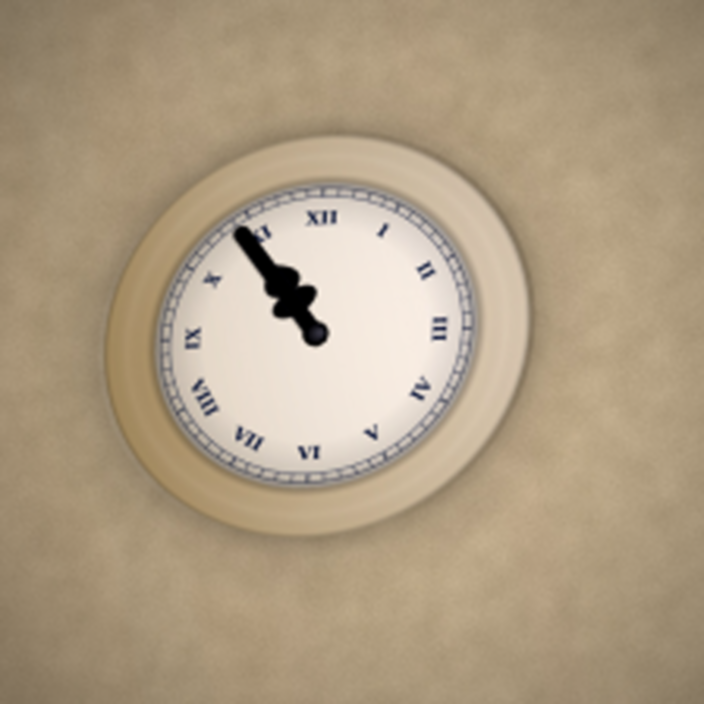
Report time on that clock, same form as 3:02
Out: 10:54
